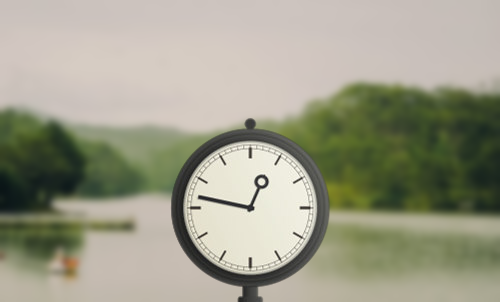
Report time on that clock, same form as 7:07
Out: 12:47
